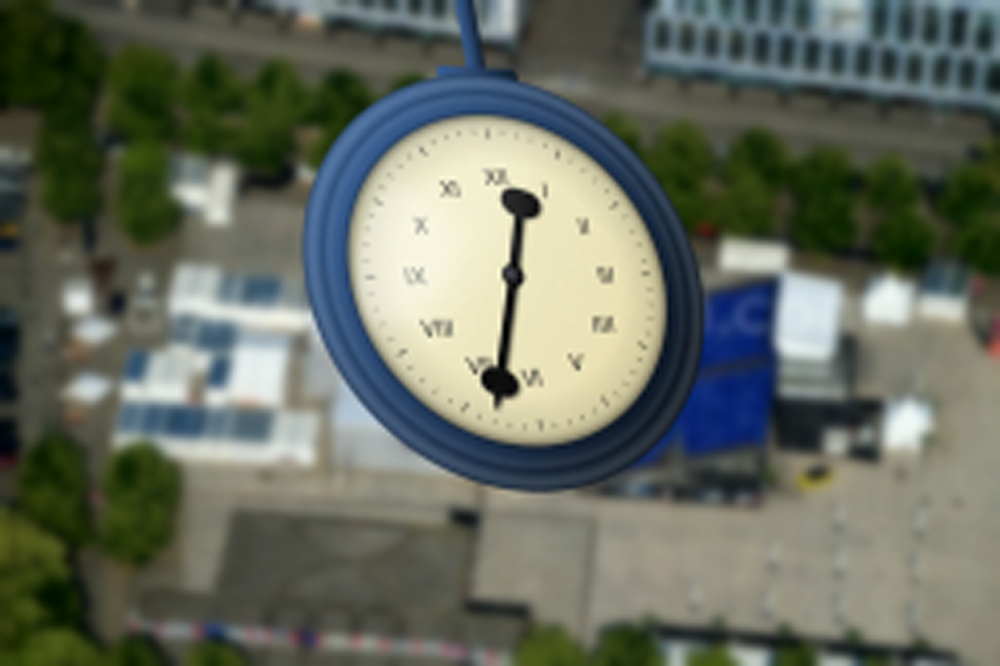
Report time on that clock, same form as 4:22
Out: 12:33
